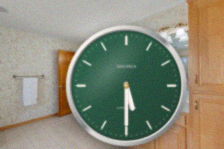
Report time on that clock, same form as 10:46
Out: 5:30
